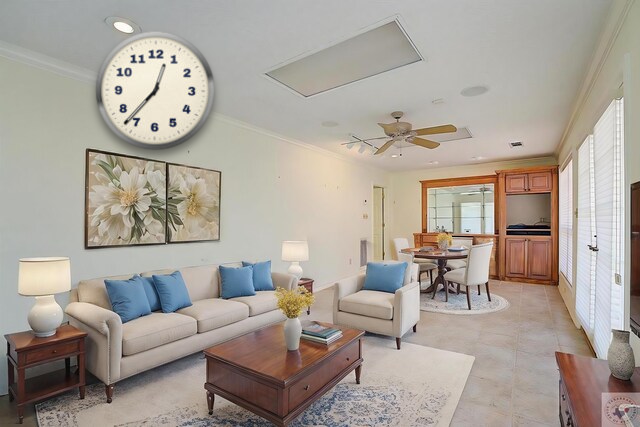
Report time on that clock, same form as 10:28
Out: 12:37
